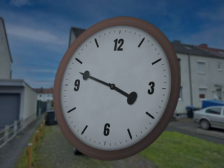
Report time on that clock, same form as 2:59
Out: 3:48
